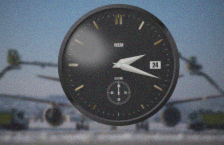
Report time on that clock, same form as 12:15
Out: 2:18
